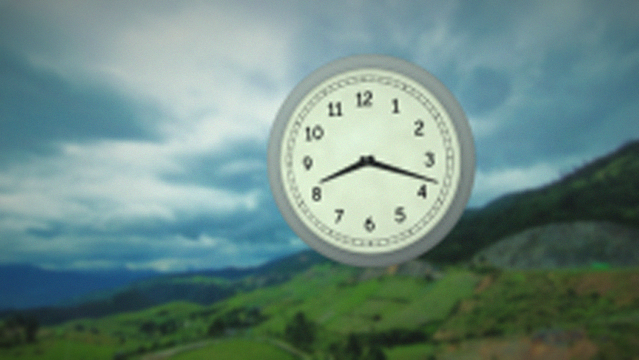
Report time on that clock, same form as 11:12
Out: 8:18
